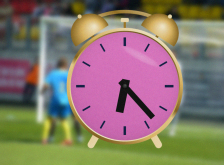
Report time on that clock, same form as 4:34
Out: 6:23
